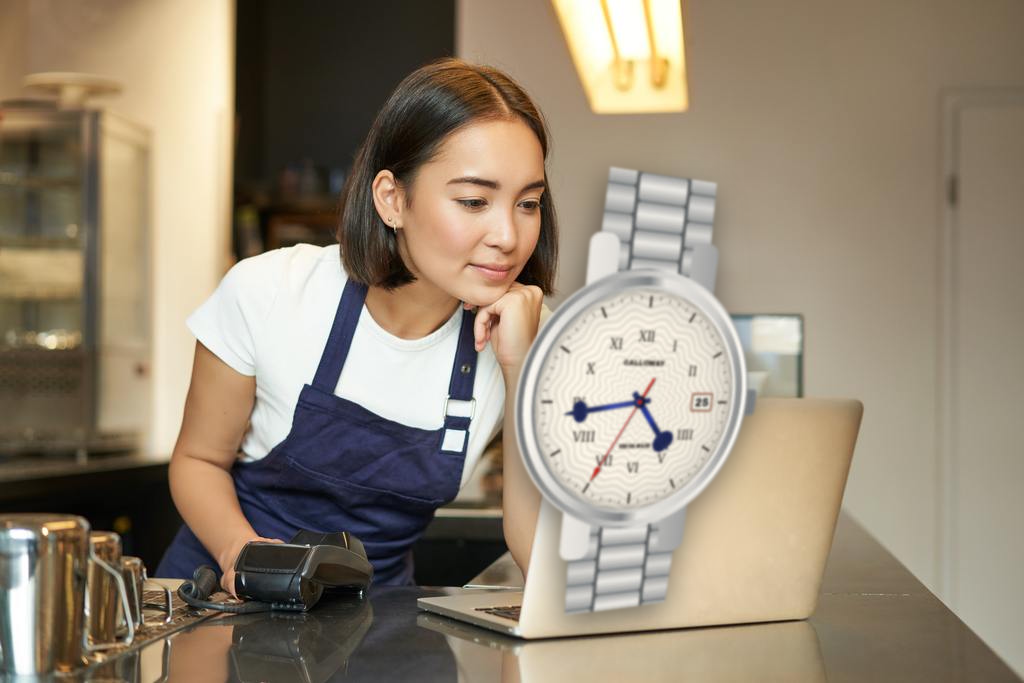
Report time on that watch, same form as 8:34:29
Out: 4:43:35
